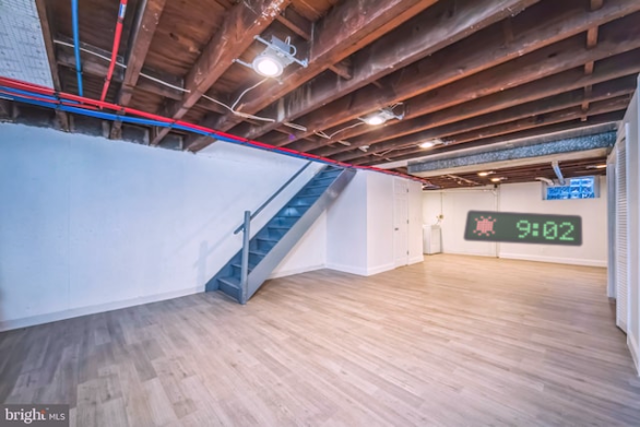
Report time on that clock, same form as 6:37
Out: 9:02
